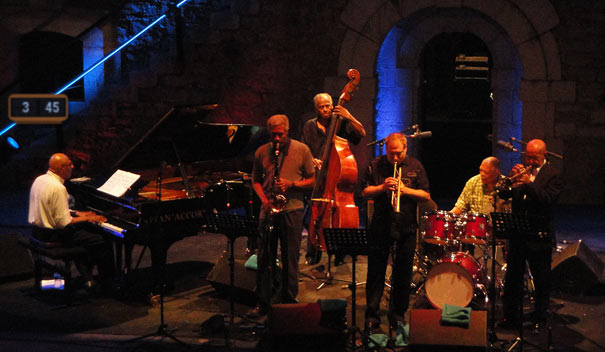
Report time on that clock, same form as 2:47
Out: 3:45
